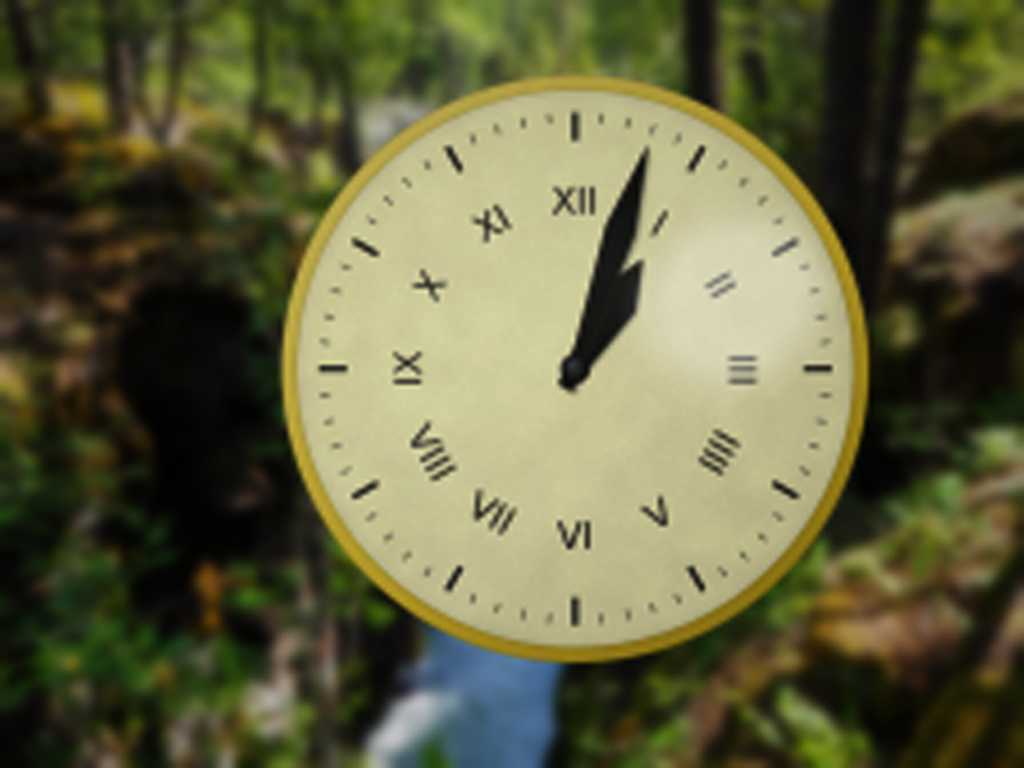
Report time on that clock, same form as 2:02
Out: 1:03
